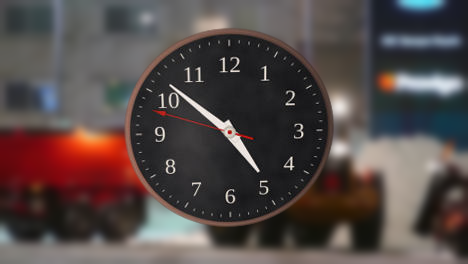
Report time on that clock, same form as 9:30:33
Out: 4:51:48
